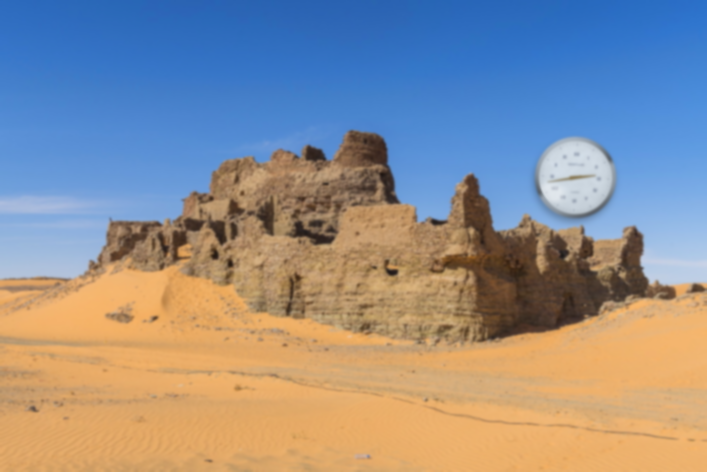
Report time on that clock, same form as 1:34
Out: 2:43
